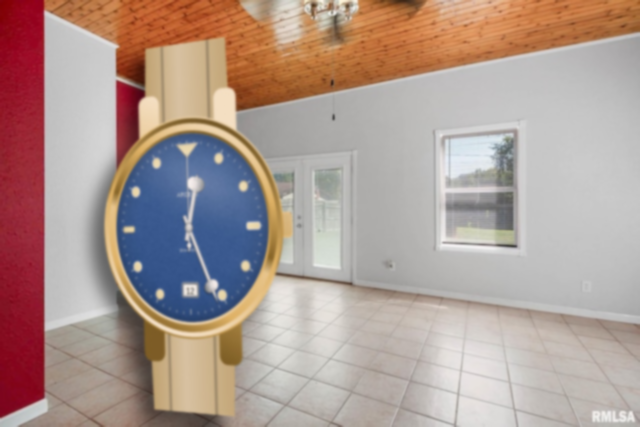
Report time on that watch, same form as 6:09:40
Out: 12:26:00
